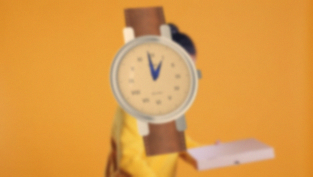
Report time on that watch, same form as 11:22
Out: 12:59
